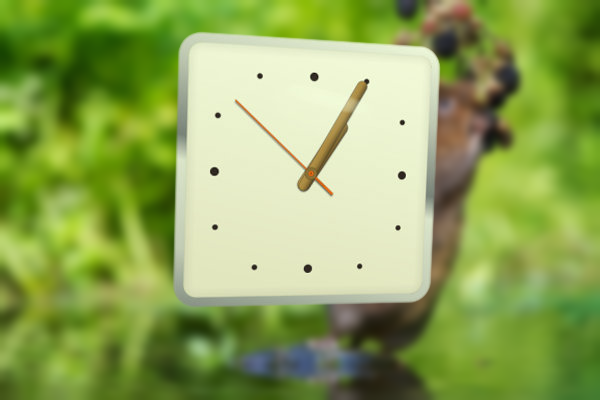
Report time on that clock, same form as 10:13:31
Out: 1:04:52
